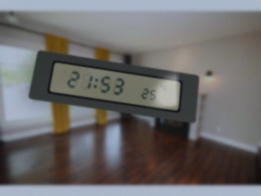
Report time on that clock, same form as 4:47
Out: 21:53
